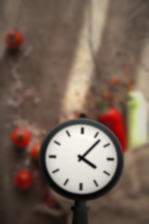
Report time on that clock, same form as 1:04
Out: 4:07
